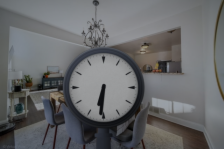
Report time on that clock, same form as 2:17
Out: 6:31
